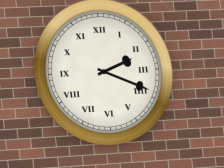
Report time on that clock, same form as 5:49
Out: 2:19
